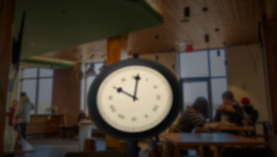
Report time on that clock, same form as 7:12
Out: 10:01
